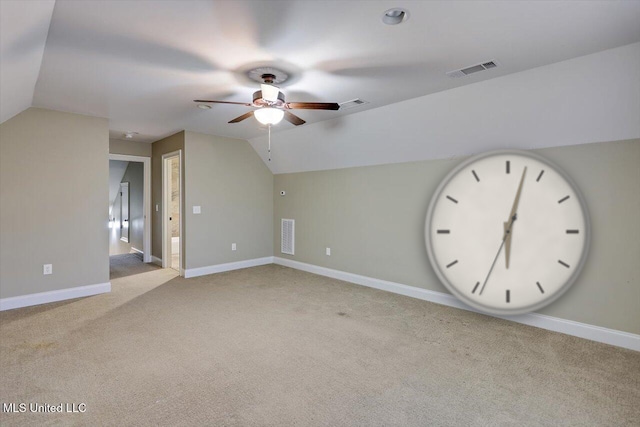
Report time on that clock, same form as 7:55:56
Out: 6:02:34
